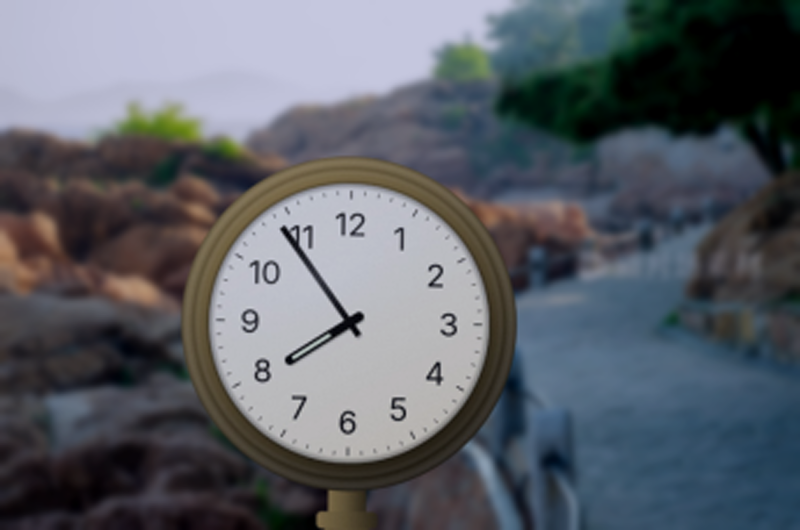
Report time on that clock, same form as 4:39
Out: 7:54
